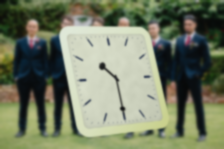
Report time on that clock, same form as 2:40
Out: 10:30
